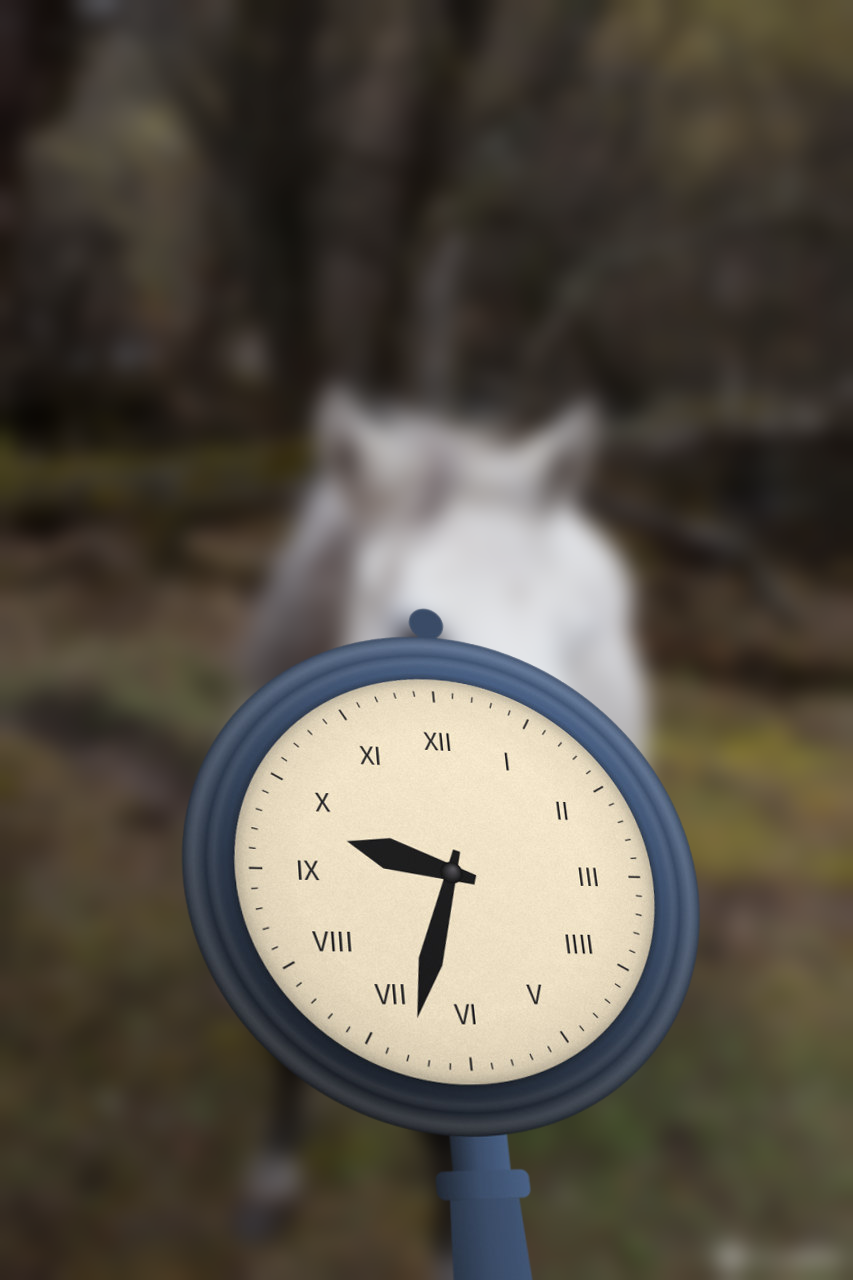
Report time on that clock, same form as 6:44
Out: 9:33
